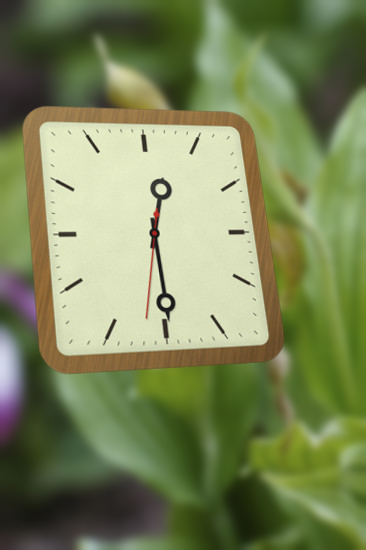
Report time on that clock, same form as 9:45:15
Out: 12:29:32
